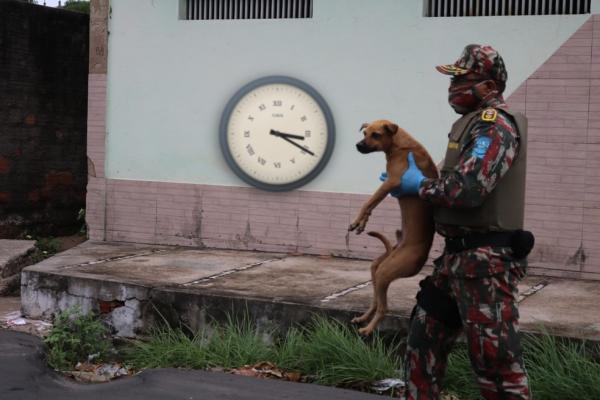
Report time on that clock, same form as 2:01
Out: 3:20
